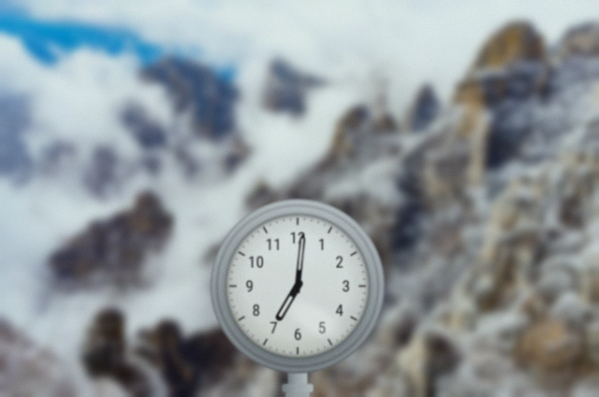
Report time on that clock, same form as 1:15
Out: 7:01
